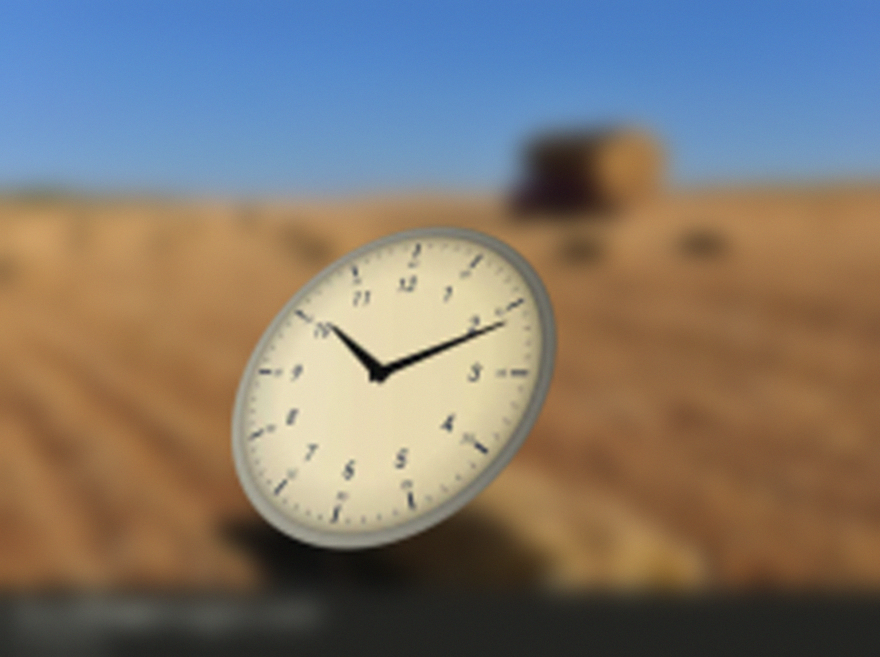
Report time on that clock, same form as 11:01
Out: 10:11
